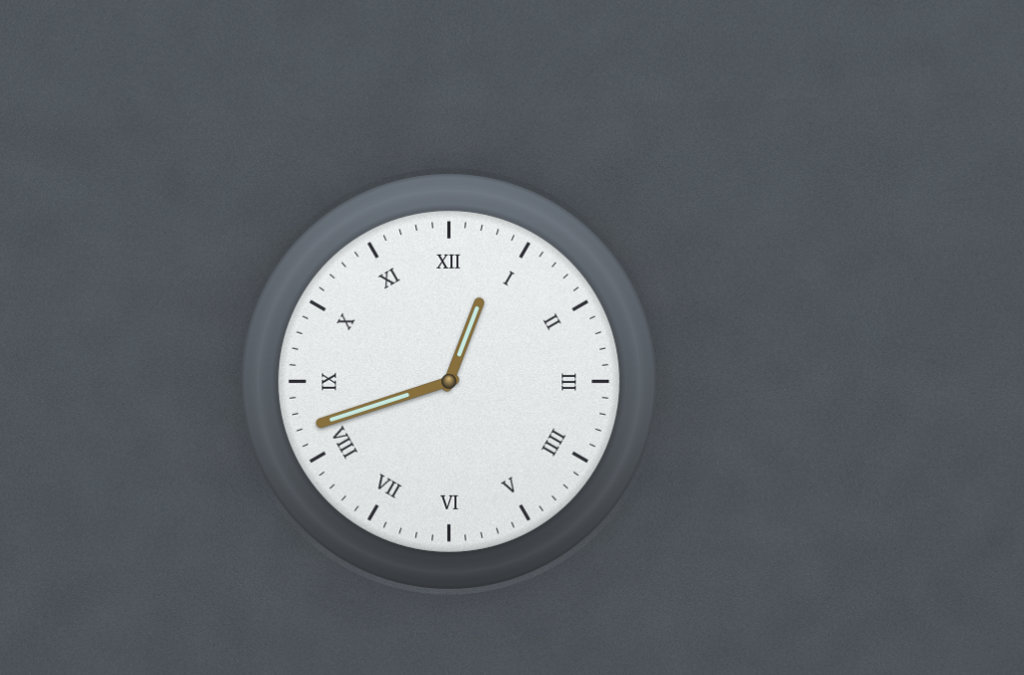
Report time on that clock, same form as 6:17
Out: 12:42
